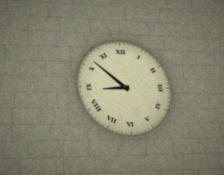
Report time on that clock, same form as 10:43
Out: 8:52
